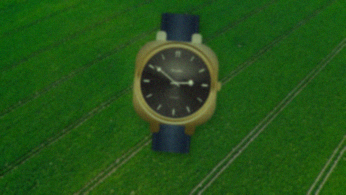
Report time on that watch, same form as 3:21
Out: 2:51
